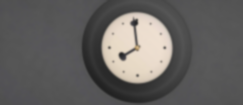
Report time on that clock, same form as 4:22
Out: 7:59
